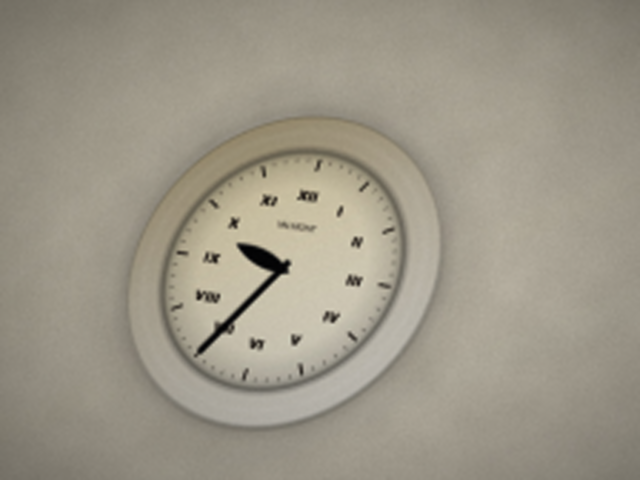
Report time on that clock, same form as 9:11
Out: 9:35
